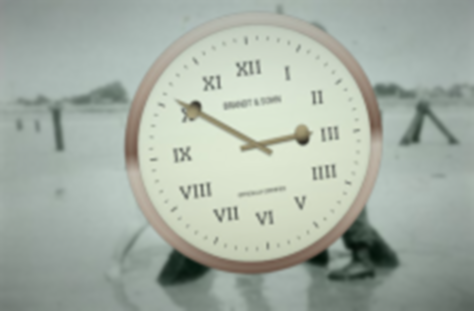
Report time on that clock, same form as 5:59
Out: 2:51
